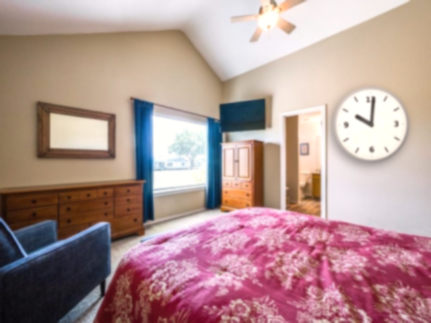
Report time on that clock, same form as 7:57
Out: 10:01
